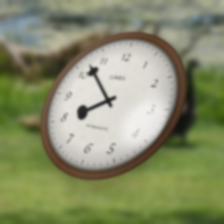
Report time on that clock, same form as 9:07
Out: 7:52
